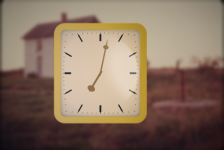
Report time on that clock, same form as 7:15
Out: 7:02
